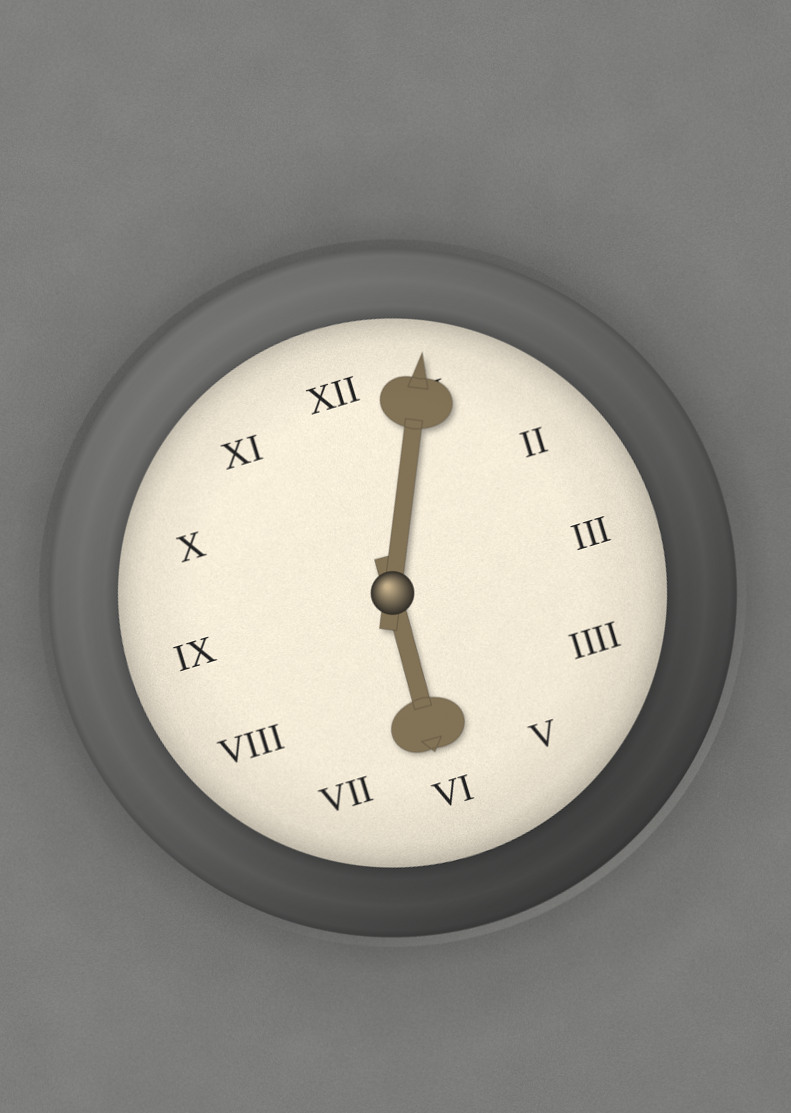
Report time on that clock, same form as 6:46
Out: 6:04
